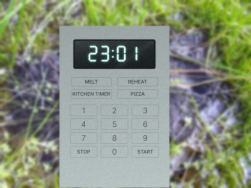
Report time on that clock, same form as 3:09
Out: 23:01
